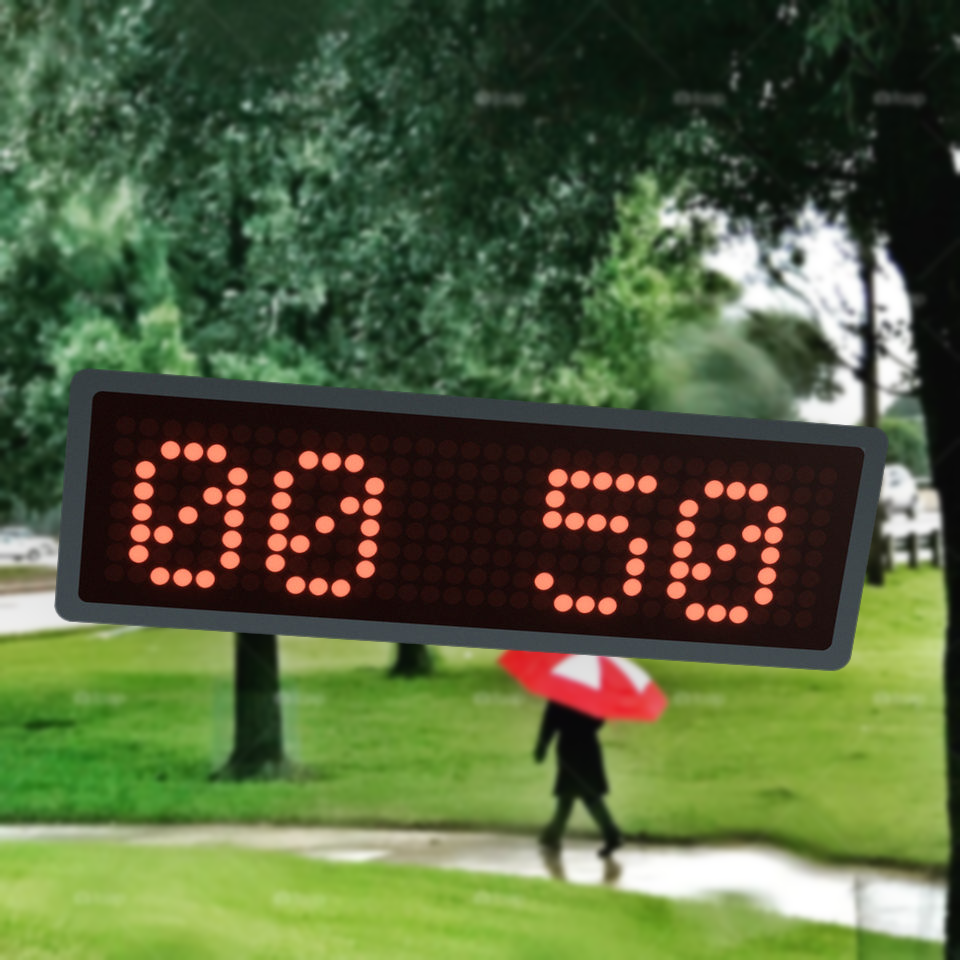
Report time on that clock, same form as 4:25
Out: 0:50
